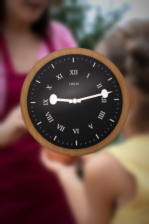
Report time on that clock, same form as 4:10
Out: 9:13
